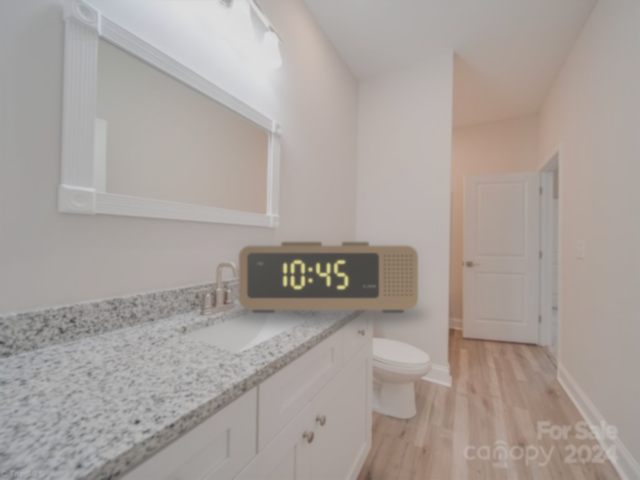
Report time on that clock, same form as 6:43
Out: 10:45
